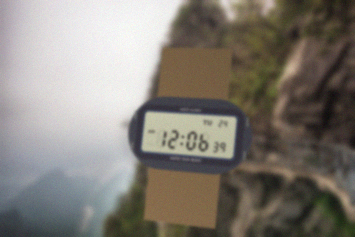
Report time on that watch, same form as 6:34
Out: 12:06
